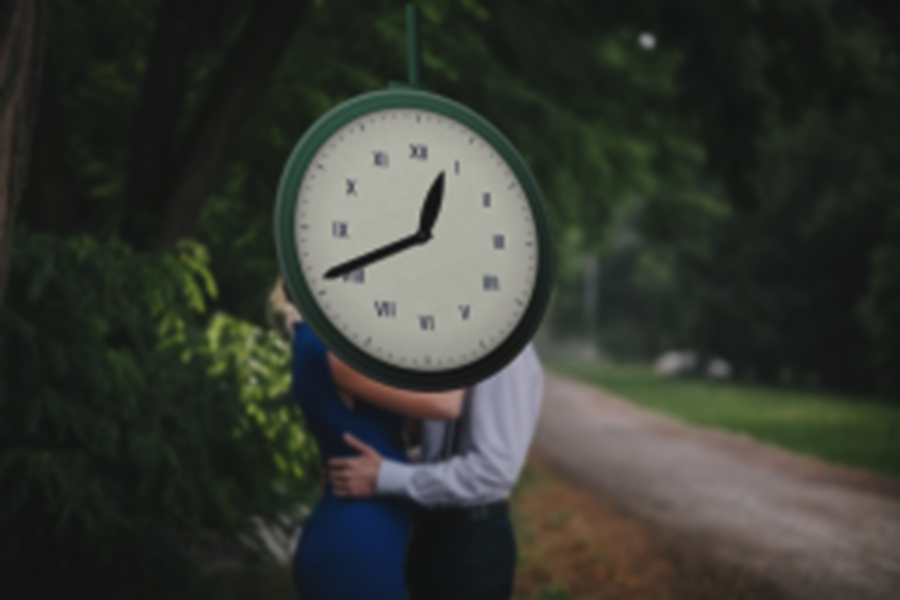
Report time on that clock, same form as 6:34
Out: 12:41
